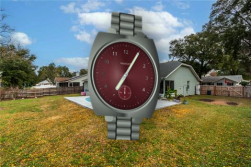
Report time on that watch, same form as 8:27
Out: 7:05
